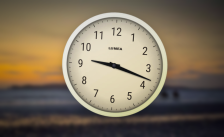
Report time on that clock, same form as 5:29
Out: 9:18
